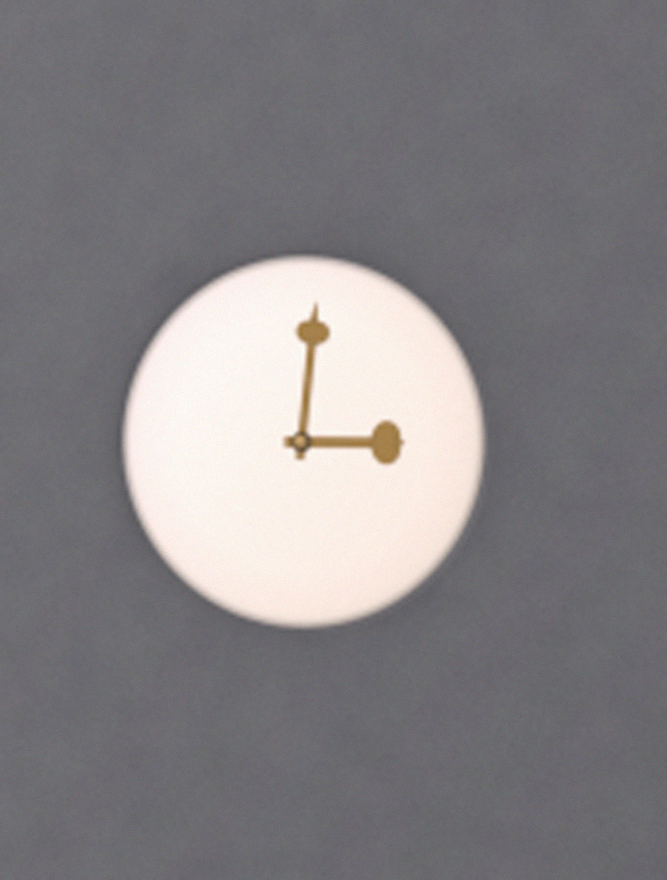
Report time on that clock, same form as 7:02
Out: 3:01
